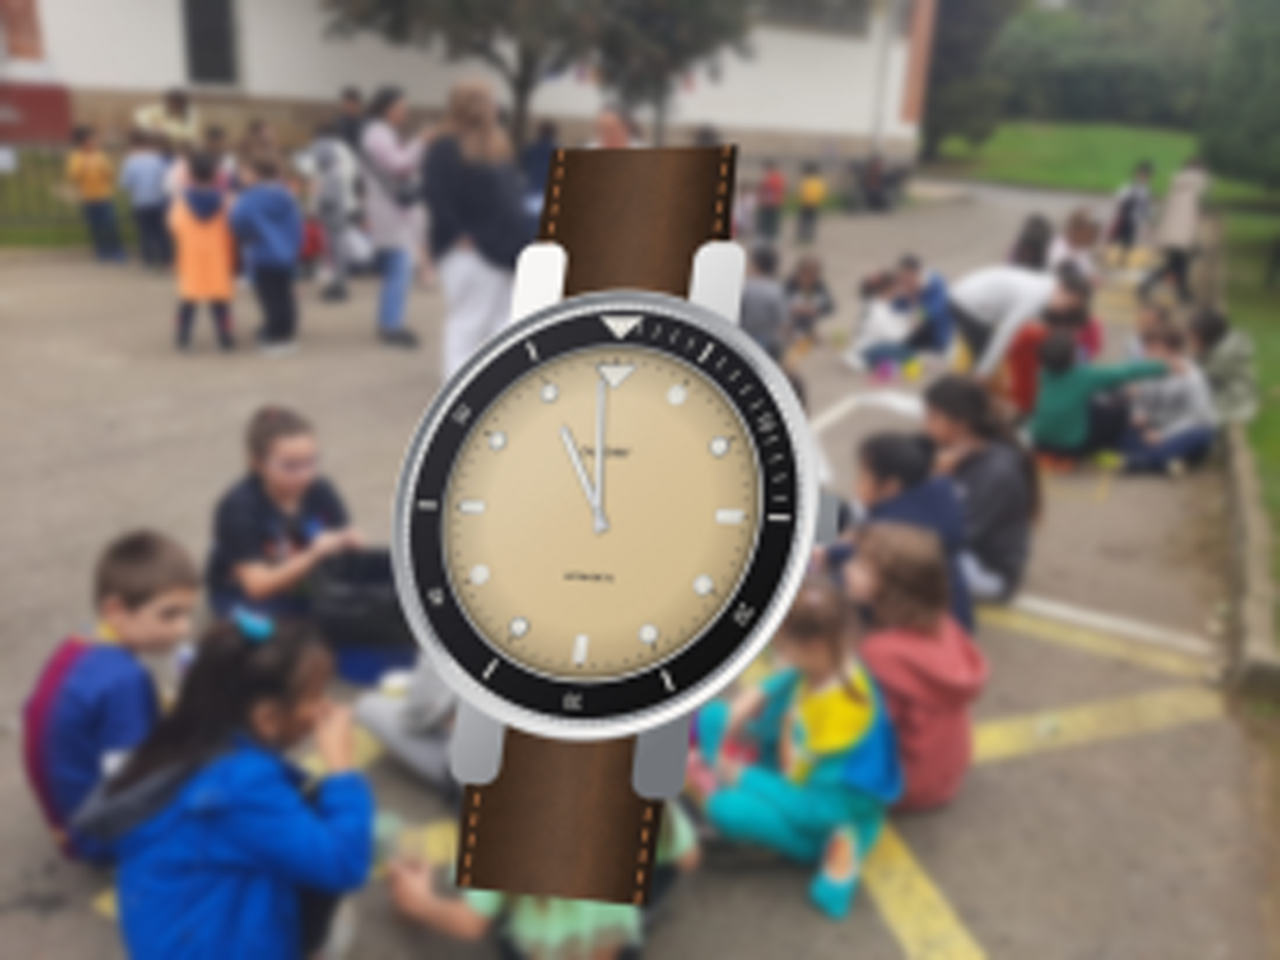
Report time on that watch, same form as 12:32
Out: 10:59
